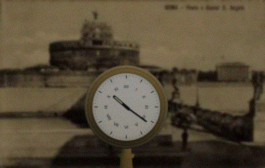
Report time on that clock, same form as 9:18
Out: 10:21
